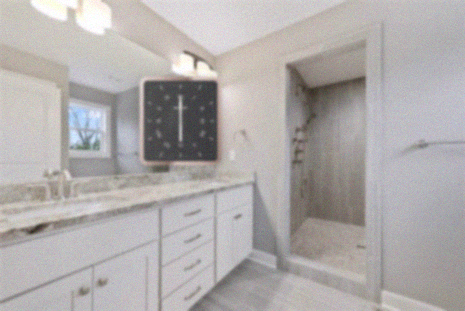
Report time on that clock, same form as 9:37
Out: 6:00
